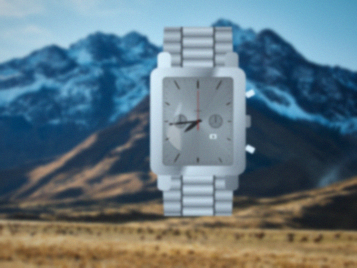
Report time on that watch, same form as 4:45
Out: 7:44
